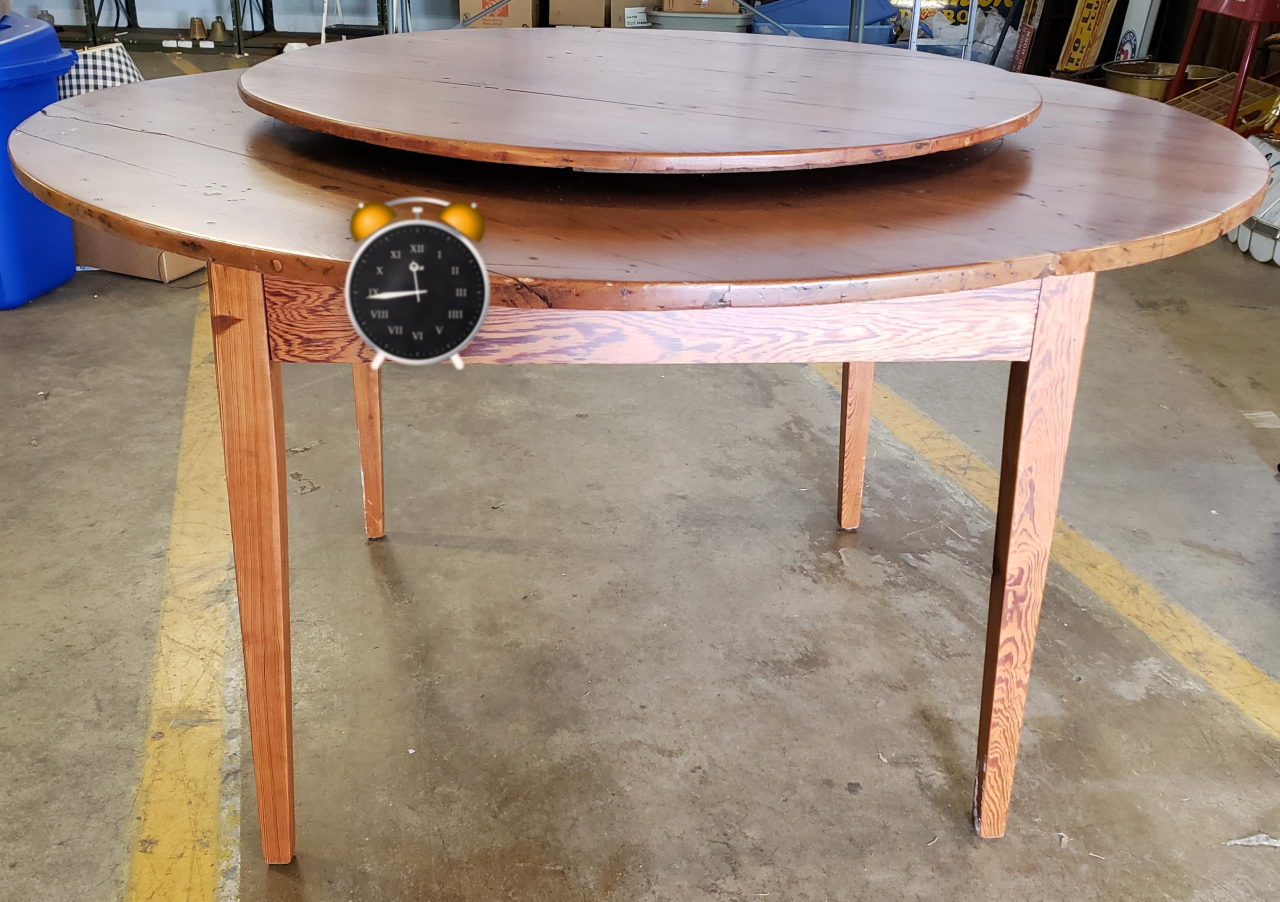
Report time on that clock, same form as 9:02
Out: 11:44
